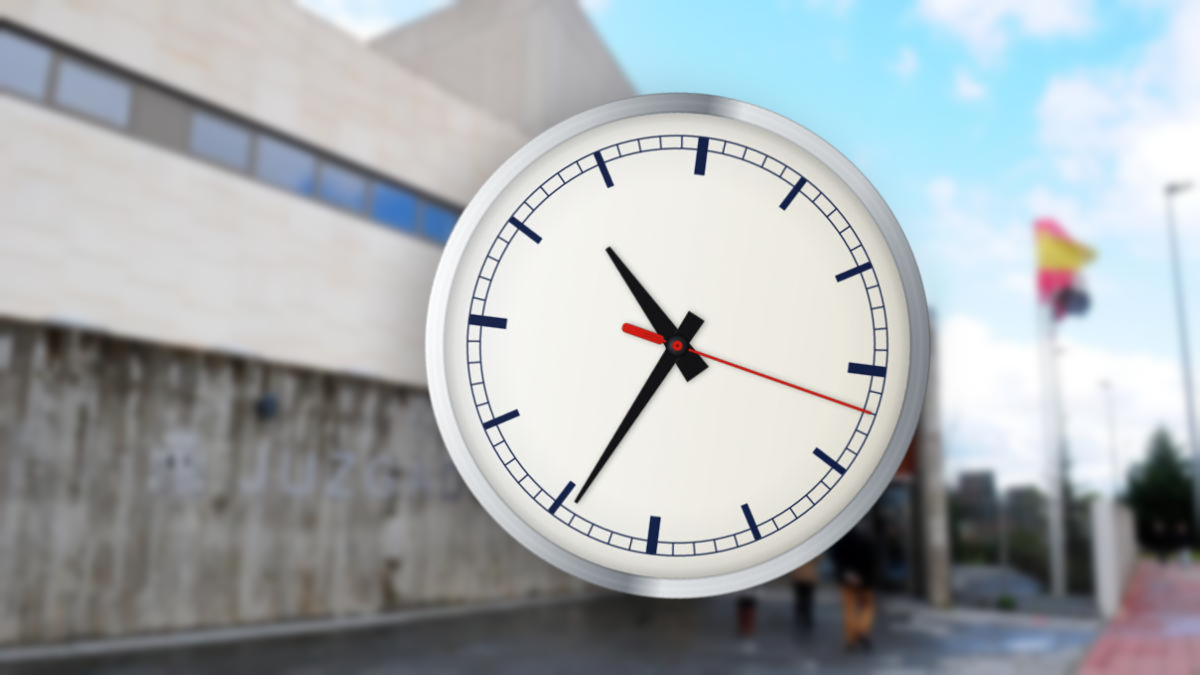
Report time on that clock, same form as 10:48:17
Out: 10:34:17
